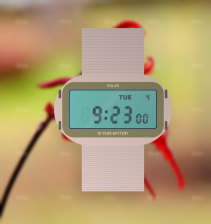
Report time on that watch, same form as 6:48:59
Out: 9:23:00
